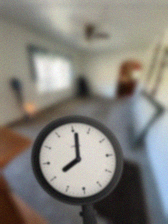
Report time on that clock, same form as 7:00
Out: 8:01
